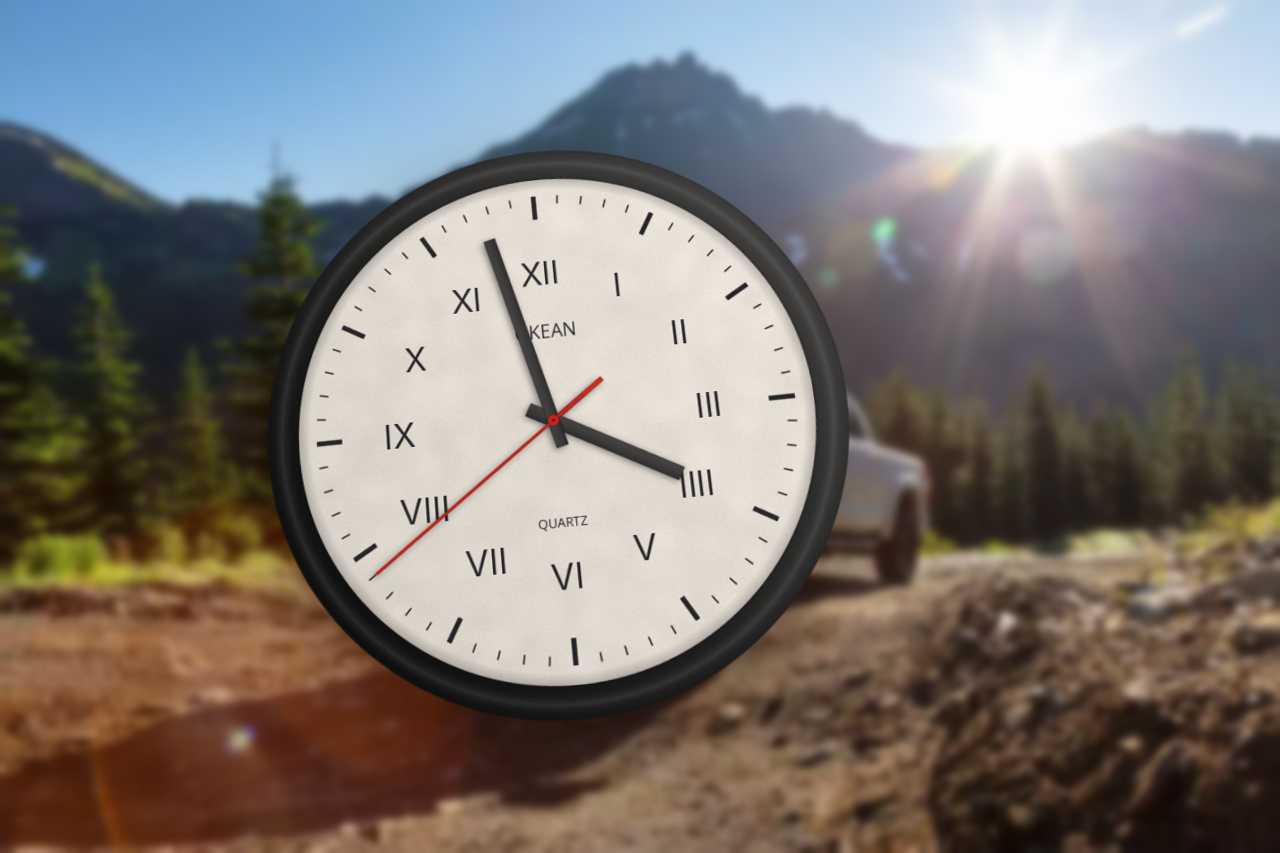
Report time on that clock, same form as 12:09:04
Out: 3:57:39
